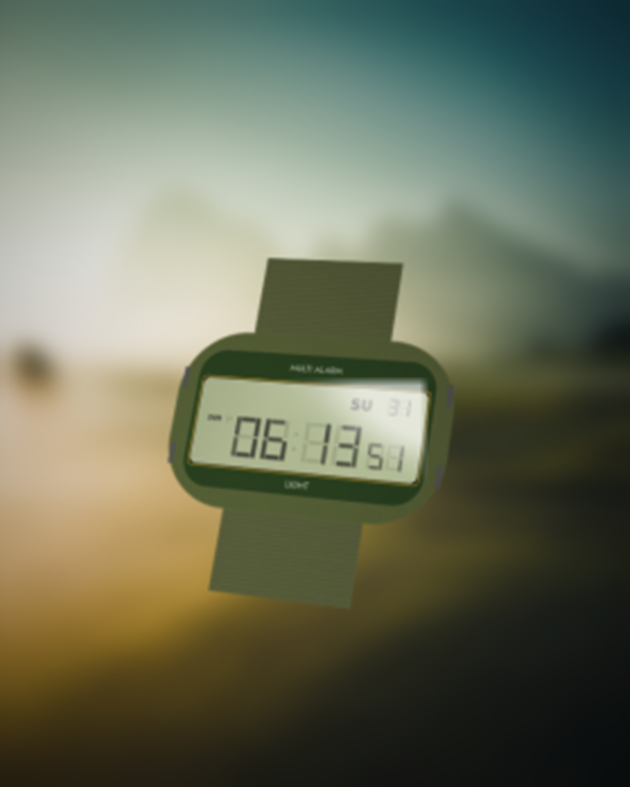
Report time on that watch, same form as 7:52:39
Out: 6:13:51
